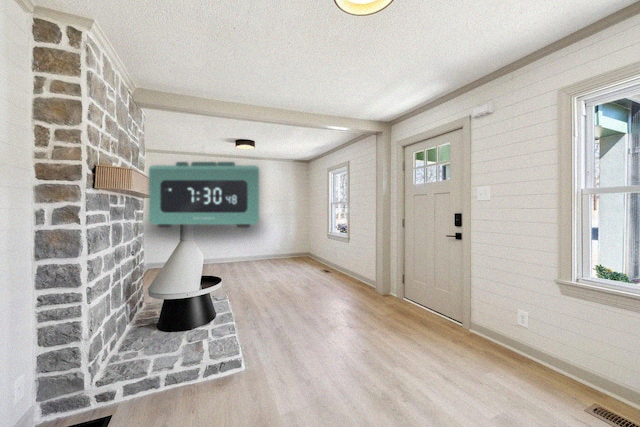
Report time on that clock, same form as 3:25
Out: 7:30
